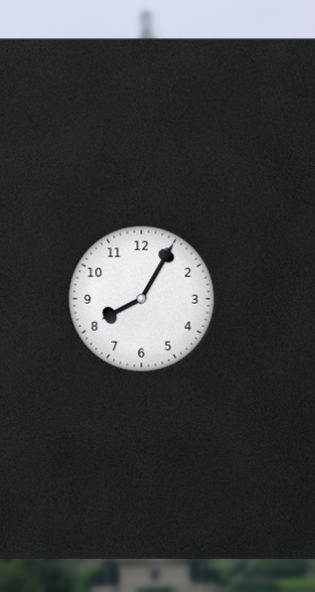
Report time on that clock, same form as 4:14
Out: 8:05
